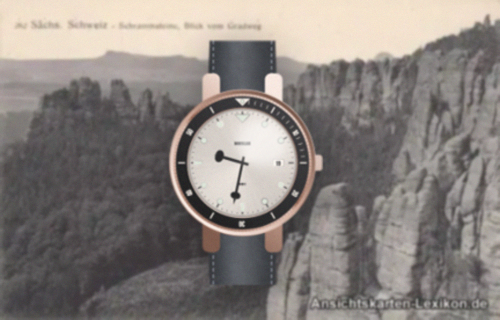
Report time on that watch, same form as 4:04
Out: 9:32
